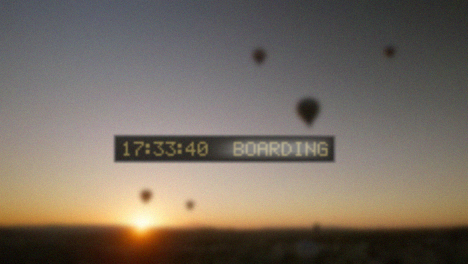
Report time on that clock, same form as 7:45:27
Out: 17:33:40
